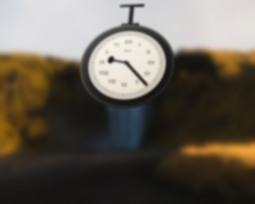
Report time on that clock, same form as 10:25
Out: 9:23
